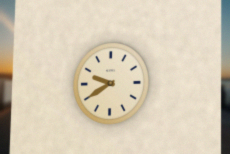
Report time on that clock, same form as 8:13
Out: 9:40
